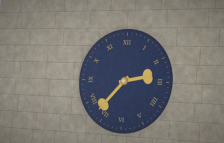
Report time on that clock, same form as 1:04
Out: 2:37
